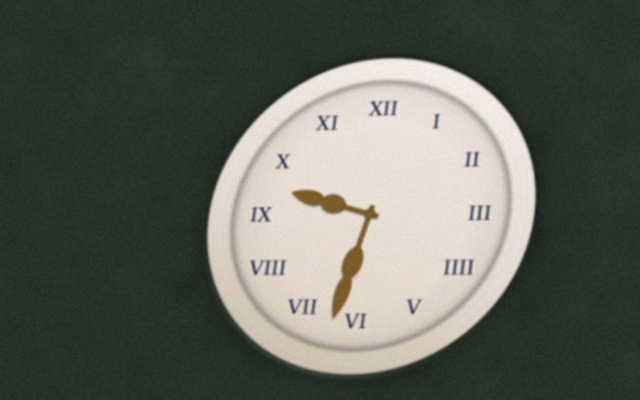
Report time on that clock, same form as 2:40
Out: 9:32
